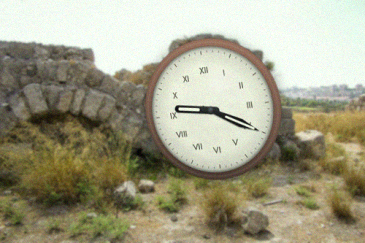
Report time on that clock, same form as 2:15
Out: 9:20
